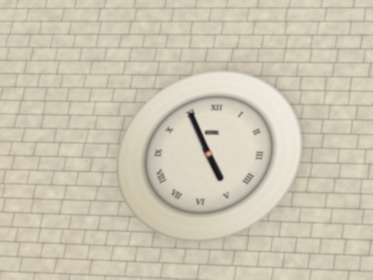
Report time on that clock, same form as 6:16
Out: 4:55
